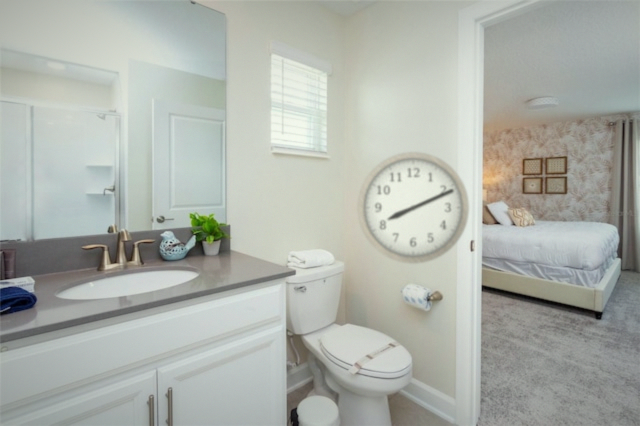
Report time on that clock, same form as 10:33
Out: 8:11
